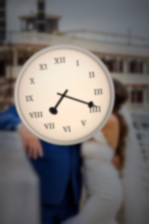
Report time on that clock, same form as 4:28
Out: 7:19
